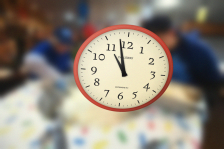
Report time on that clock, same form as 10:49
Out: 10:58
